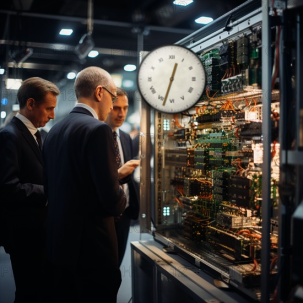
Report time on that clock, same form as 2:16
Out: 12:33
